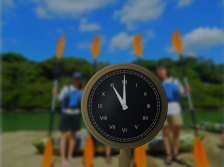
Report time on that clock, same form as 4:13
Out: 11:00
